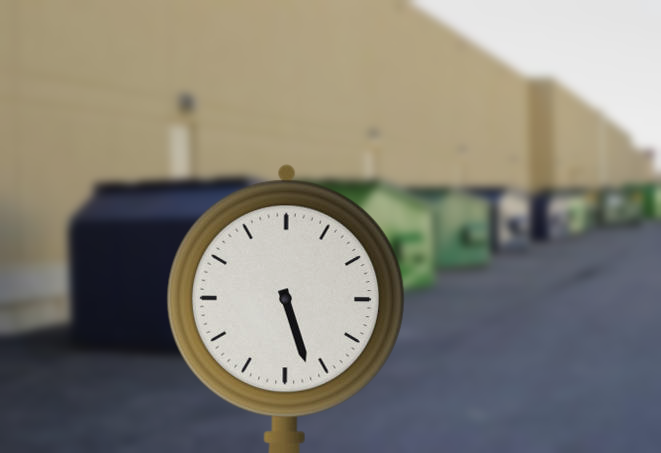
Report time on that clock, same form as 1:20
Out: 5:27
